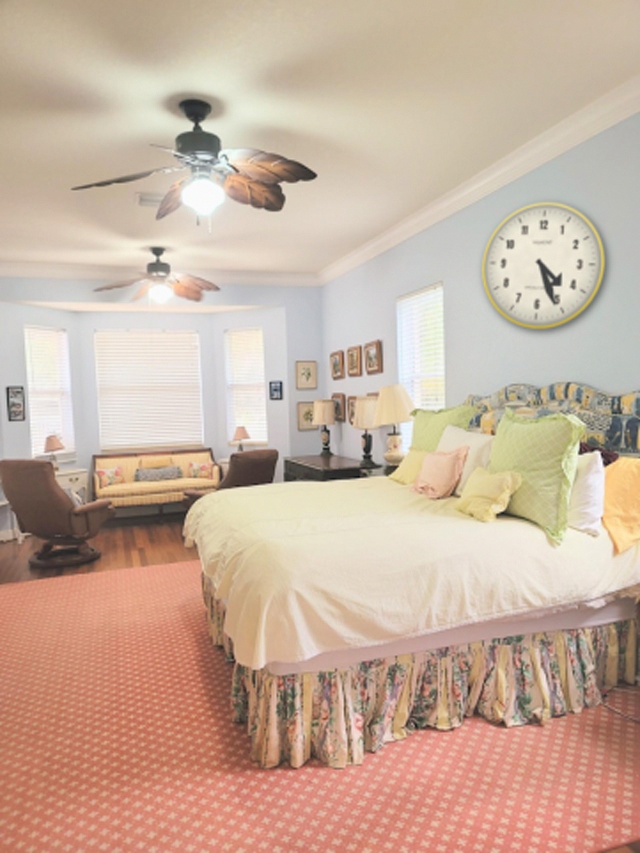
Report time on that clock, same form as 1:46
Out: 4:26
